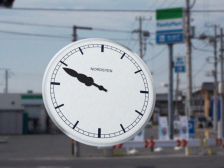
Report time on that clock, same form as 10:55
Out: 9:49
